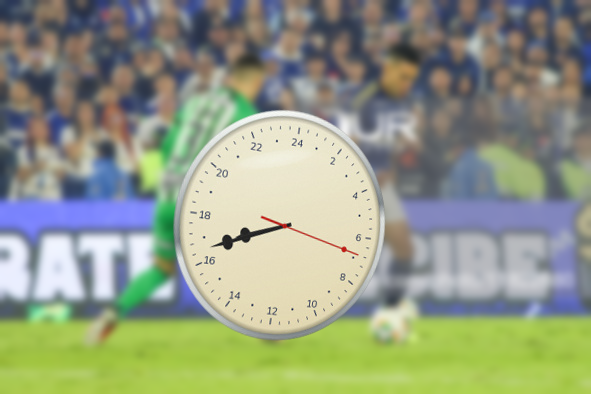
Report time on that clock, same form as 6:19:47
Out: 16:41:17
